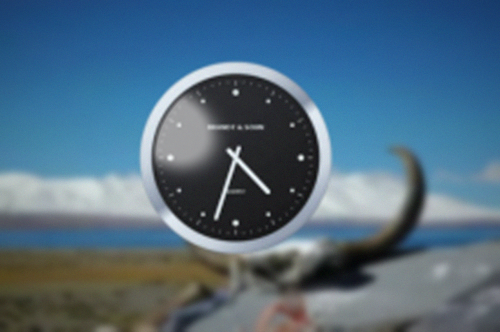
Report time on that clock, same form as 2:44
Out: 4:33
